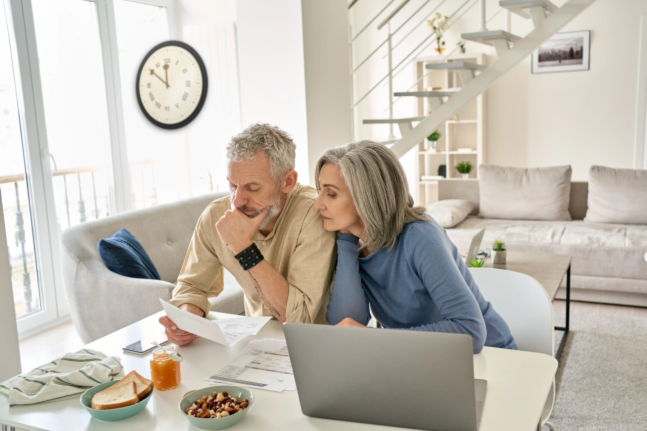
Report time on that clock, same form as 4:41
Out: 11:51
